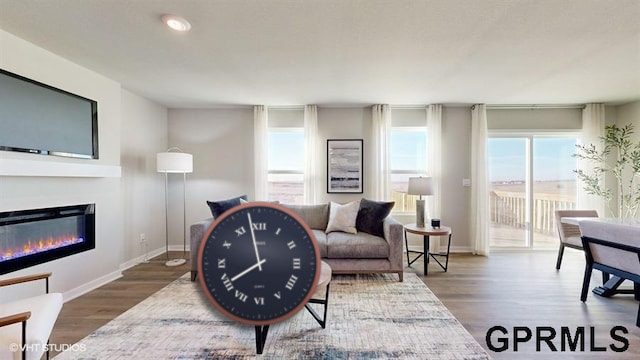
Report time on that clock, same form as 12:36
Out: 7:58
